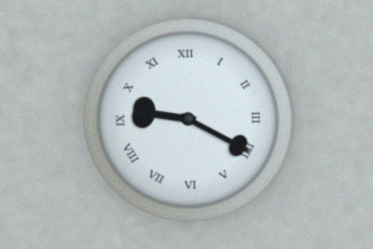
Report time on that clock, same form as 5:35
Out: 9:20
